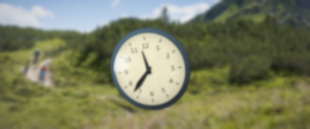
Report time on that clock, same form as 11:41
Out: 11:37
